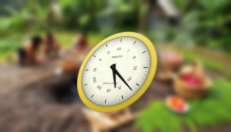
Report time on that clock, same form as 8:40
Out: 5:22
